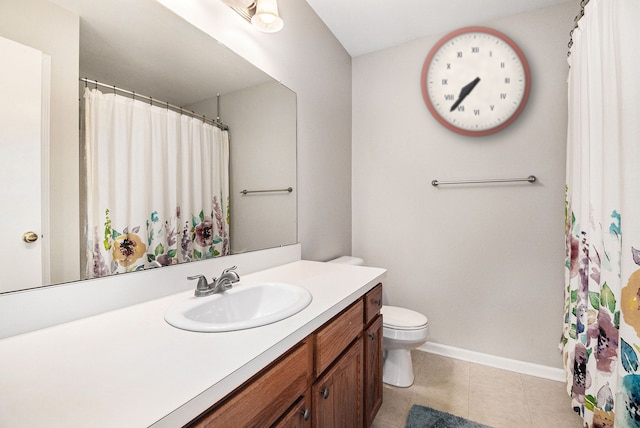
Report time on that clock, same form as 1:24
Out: 7:37
